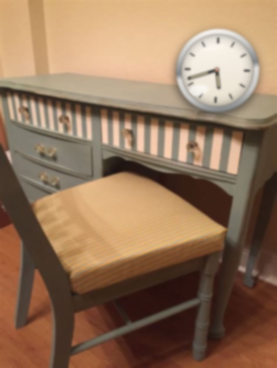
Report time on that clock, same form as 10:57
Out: 5:42
